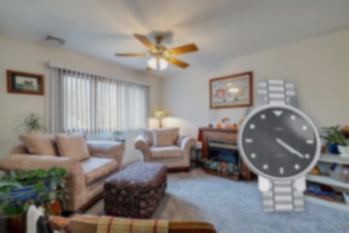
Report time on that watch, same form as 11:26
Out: 4:21
